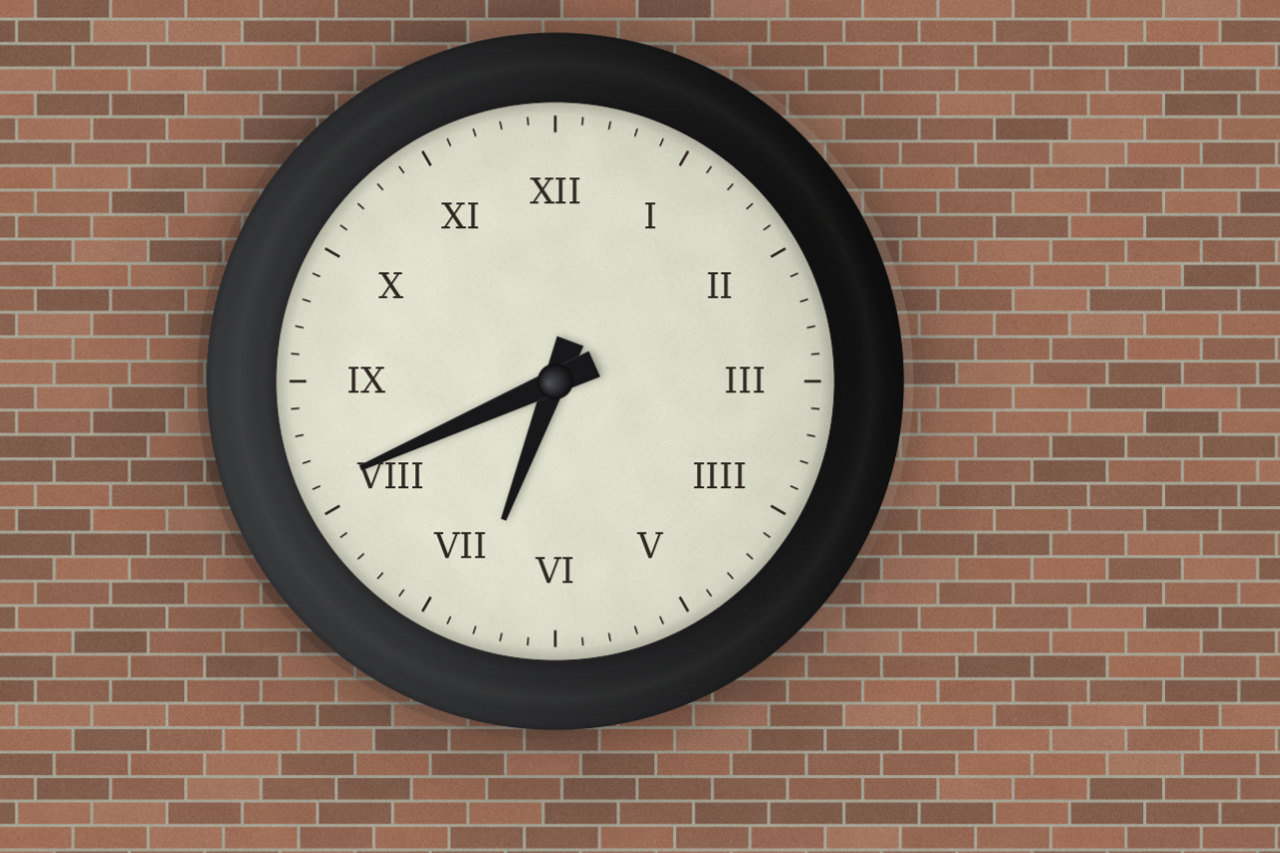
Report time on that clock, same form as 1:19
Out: 6:41
